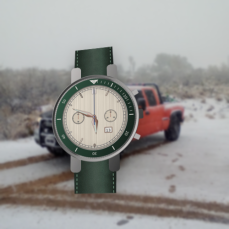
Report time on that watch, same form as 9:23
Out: 5:49
